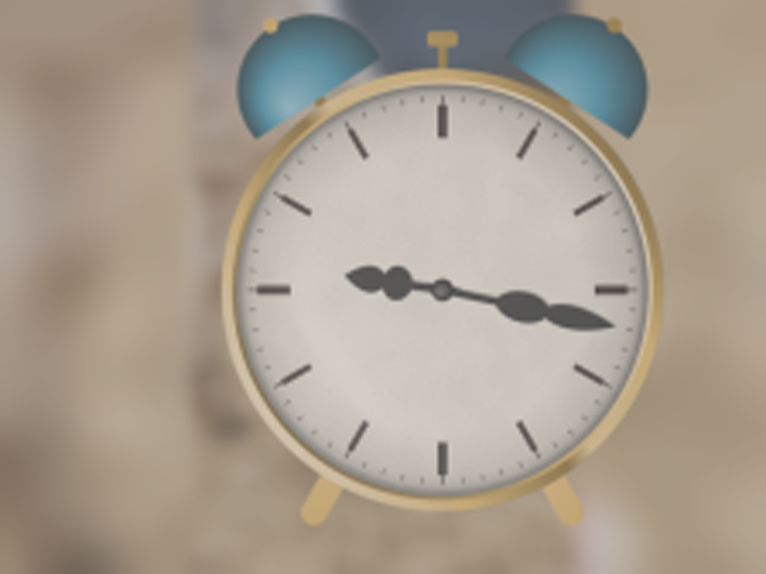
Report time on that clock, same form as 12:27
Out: 9:17
